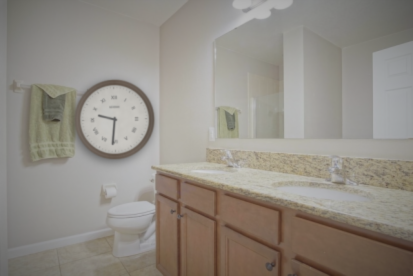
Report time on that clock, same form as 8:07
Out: 9:31
